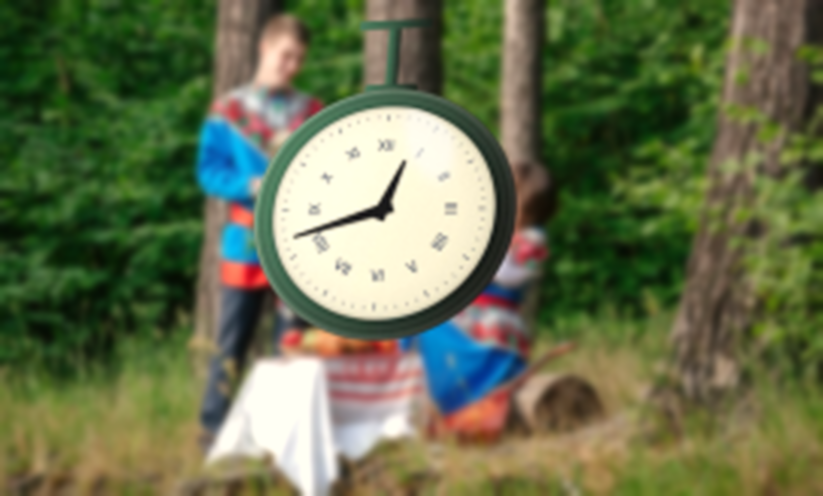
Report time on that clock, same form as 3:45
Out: 12:42
